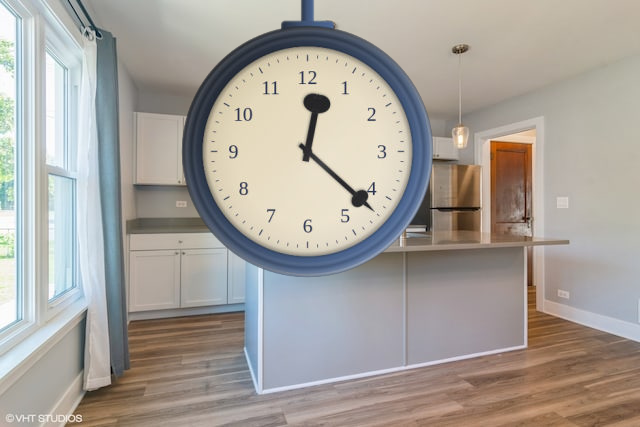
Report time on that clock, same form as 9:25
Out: 12:22
